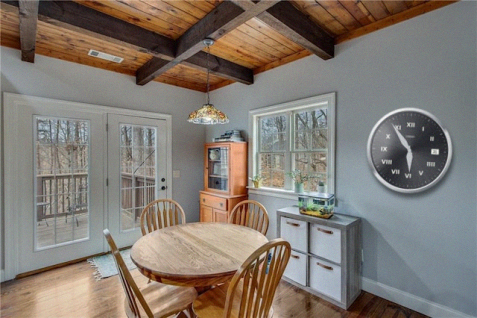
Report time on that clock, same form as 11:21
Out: 5:54
